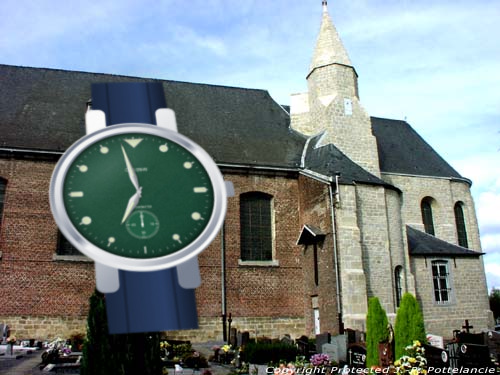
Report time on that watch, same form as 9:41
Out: 6:58
